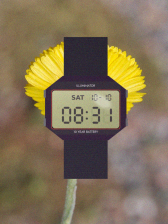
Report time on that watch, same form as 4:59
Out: 8:31
